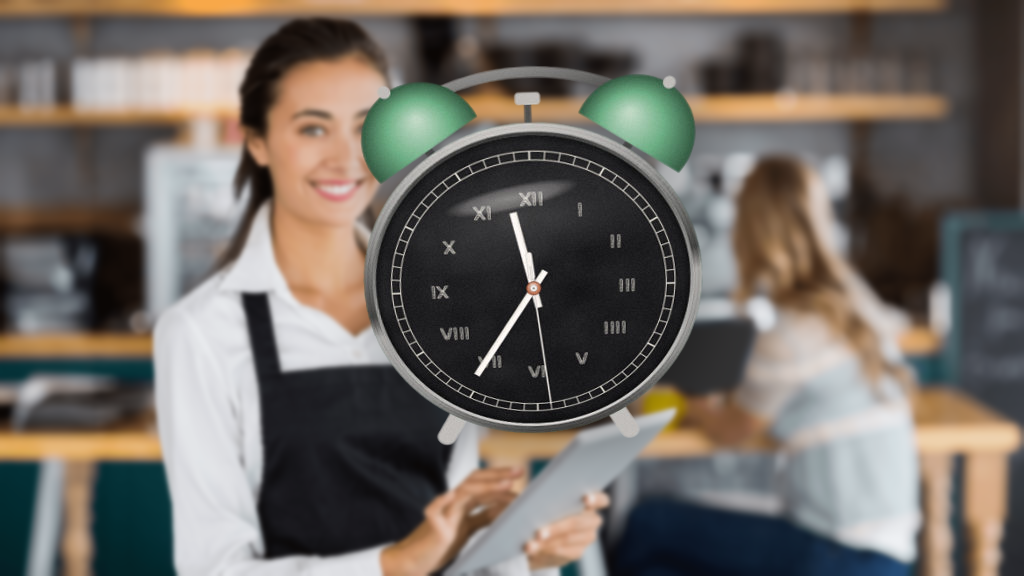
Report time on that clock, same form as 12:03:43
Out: 11:35:29
